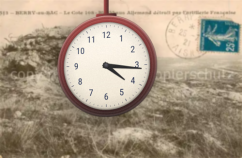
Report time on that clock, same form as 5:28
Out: 4:16
